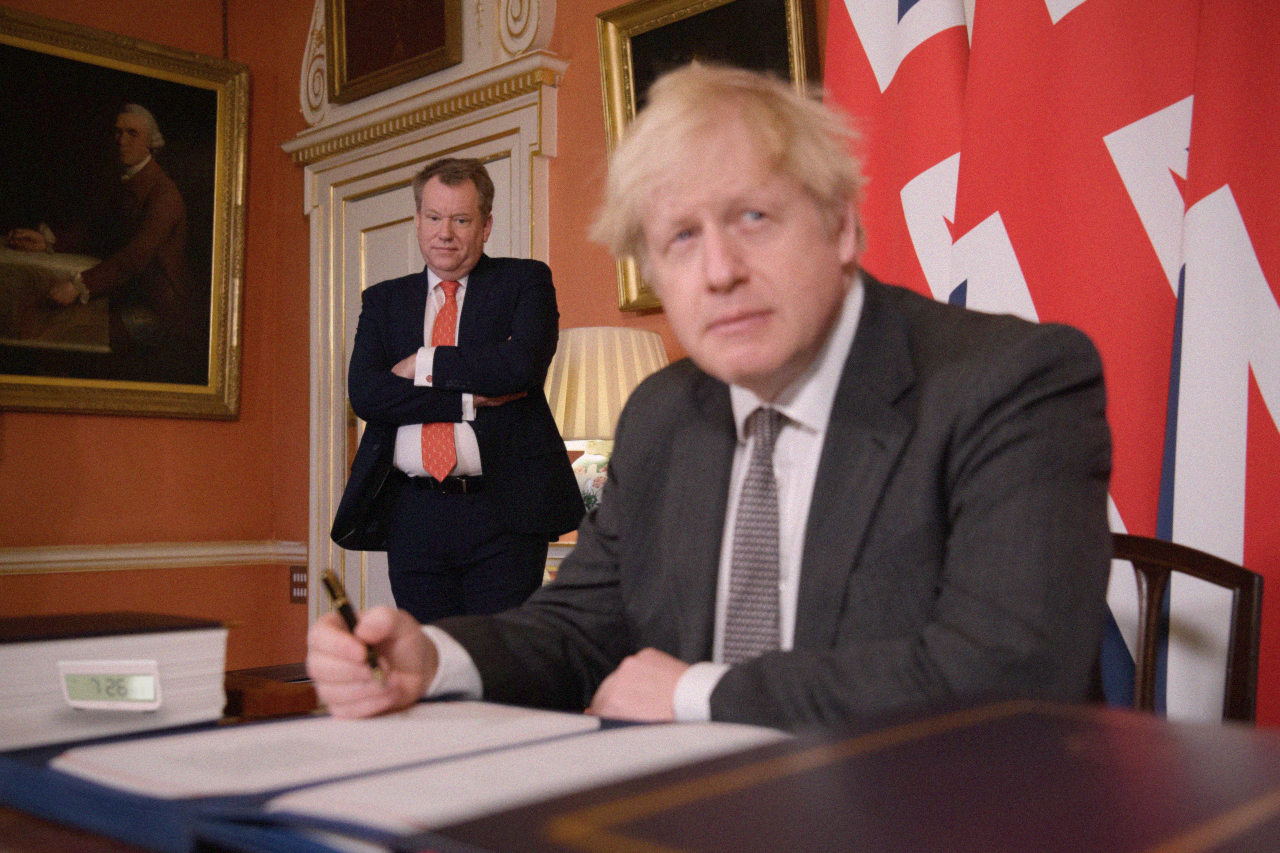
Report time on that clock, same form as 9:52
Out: 7:26
